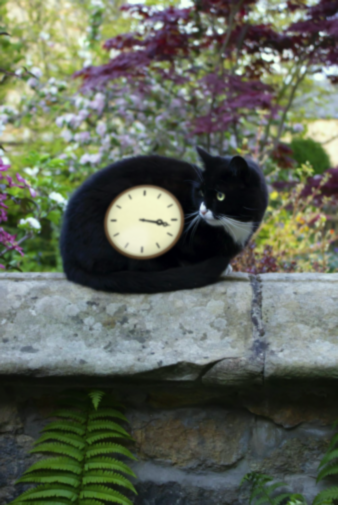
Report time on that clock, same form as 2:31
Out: 3:17
